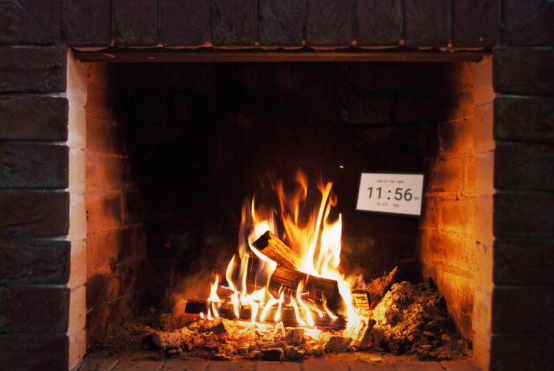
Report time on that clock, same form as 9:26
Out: 11:56
